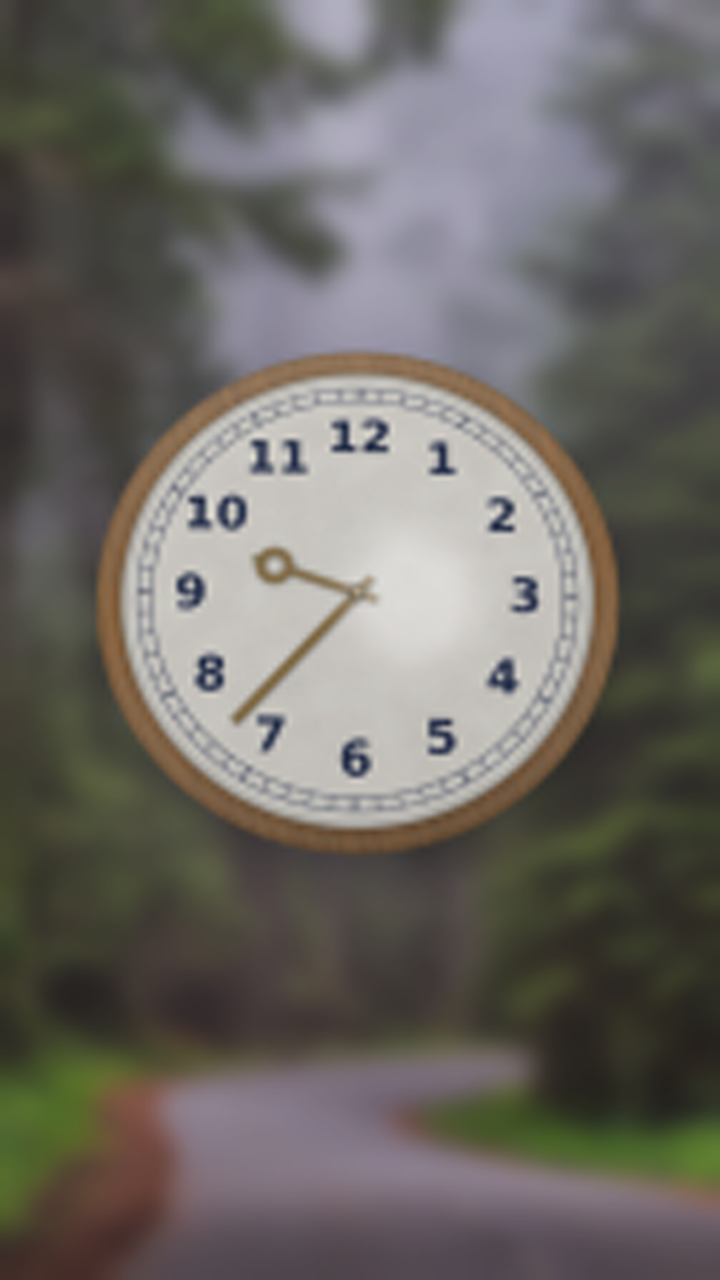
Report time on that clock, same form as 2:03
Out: 9:37
